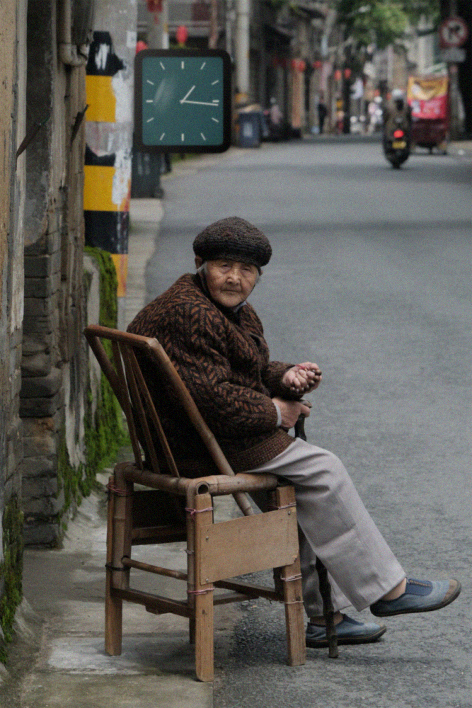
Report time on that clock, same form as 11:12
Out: 1:16
